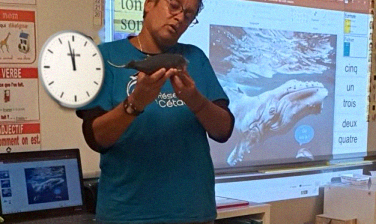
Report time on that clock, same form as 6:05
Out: 11:58
